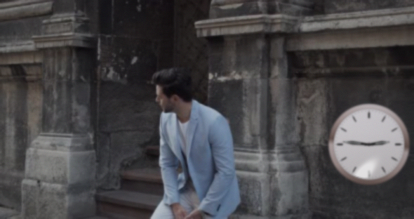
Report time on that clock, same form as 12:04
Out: 2:46
